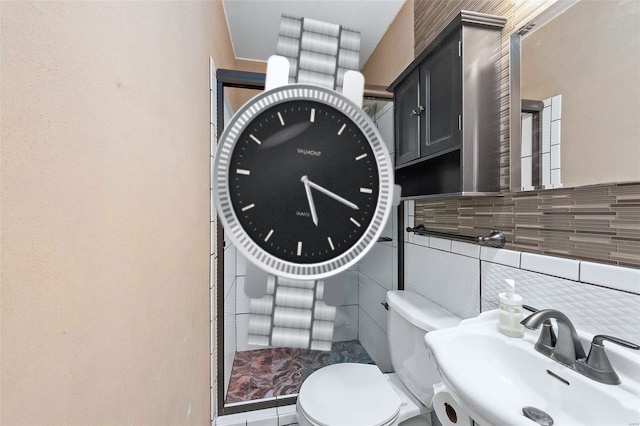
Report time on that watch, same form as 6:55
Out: 5:18
